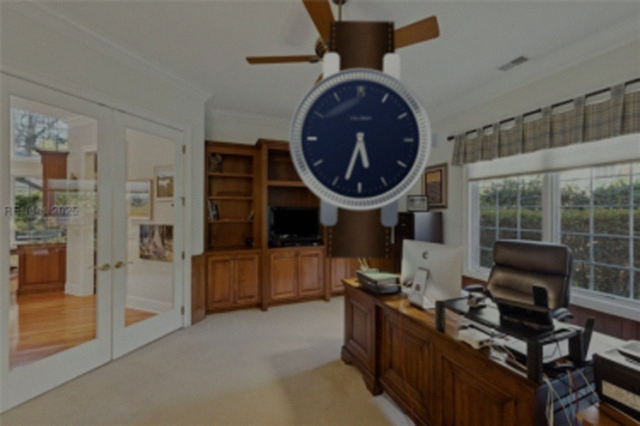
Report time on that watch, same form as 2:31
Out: 5:33
